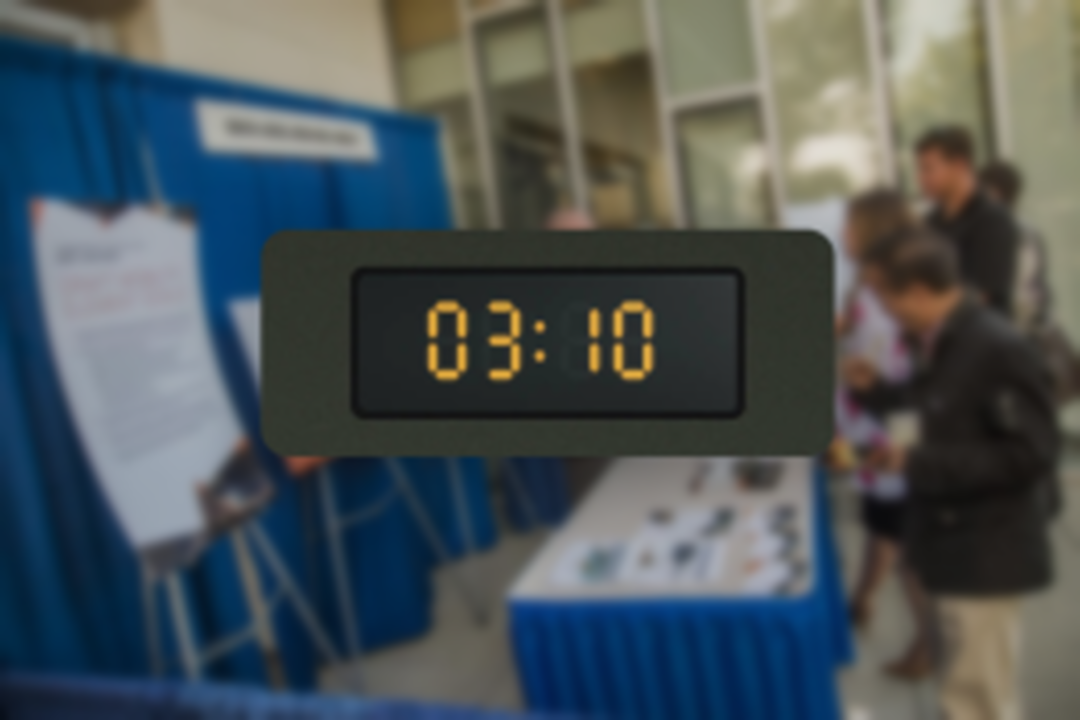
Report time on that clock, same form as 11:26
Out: 3:10
